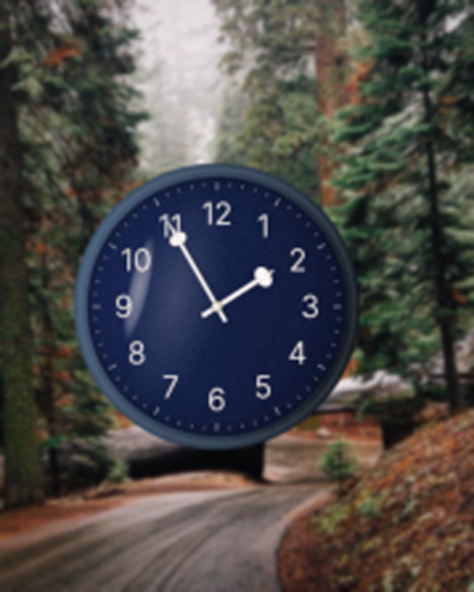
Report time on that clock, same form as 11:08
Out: 1:55
